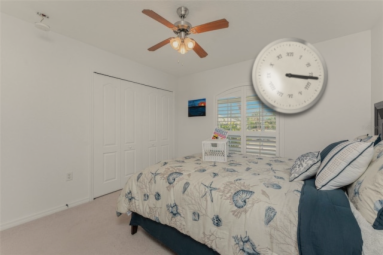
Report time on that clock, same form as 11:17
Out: 3:16
